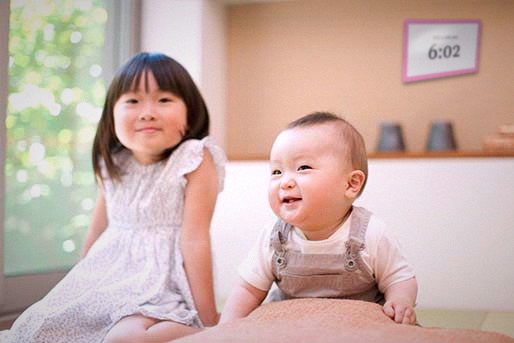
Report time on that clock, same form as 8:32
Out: 6:02
